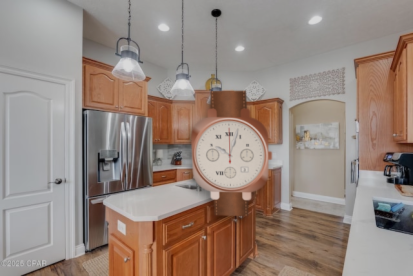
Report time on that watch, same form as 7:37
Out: 10:03
